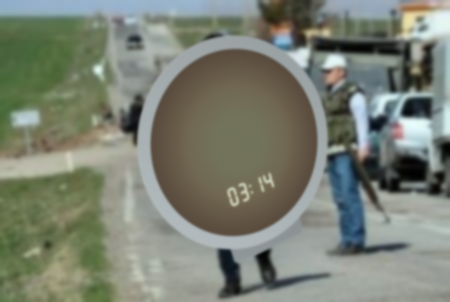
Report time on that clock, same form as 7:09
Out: 3:14
